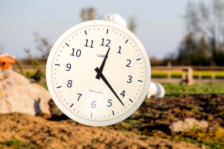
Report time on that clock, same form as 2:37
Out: 12:22
